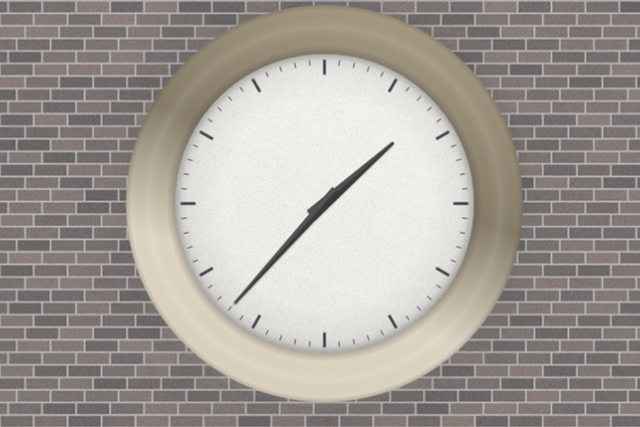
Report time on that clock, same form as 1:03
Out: 1:37
